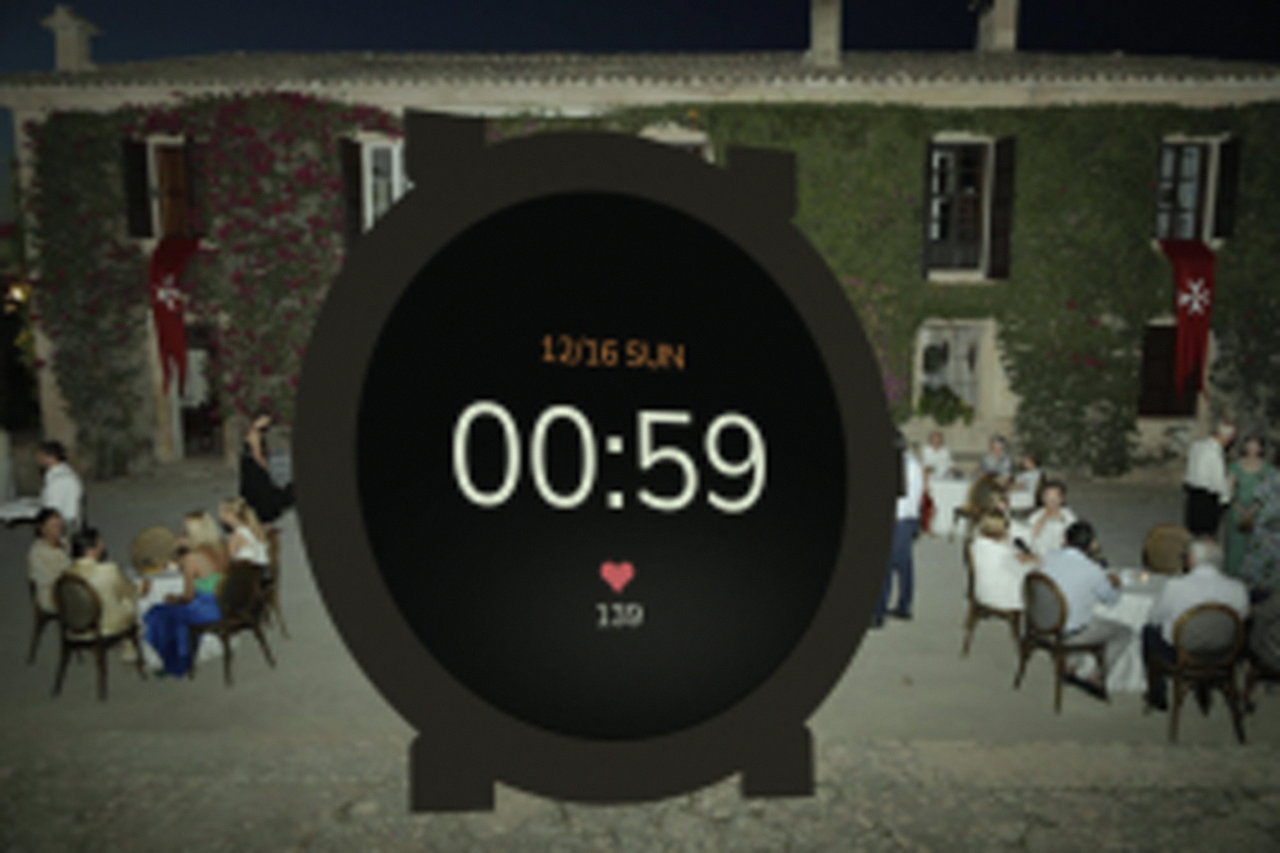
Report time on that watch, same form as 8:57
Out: 0:59
